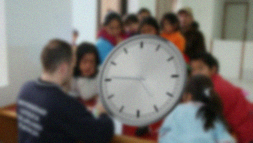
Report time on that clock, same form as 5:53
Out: 4:46
